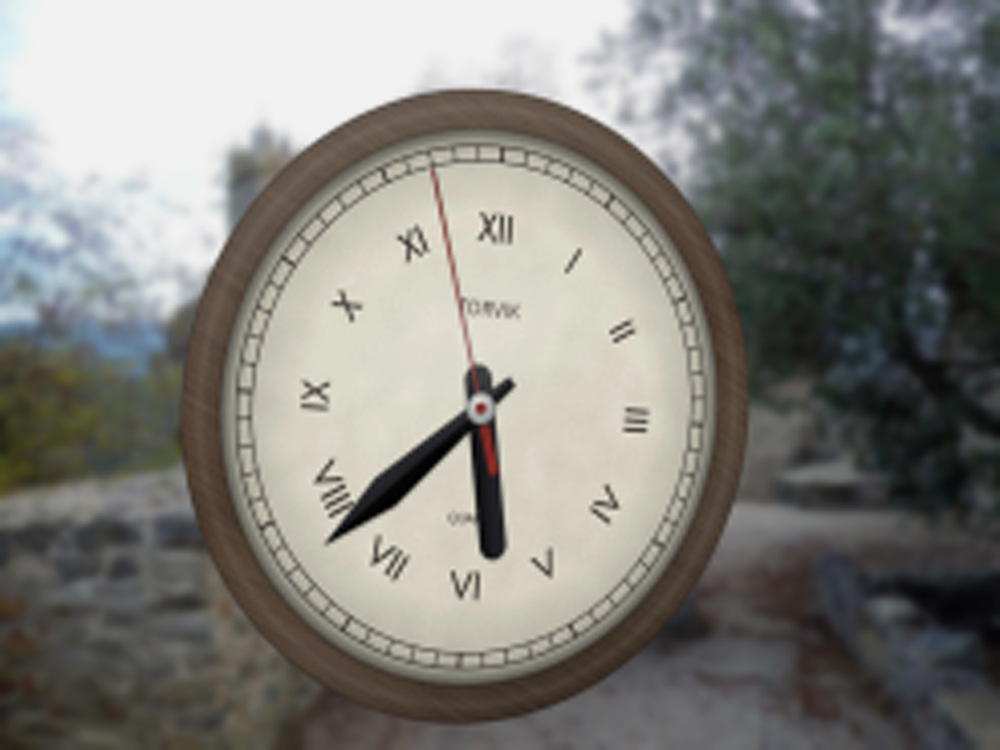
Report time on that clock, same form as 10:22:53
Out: 5:37:57
